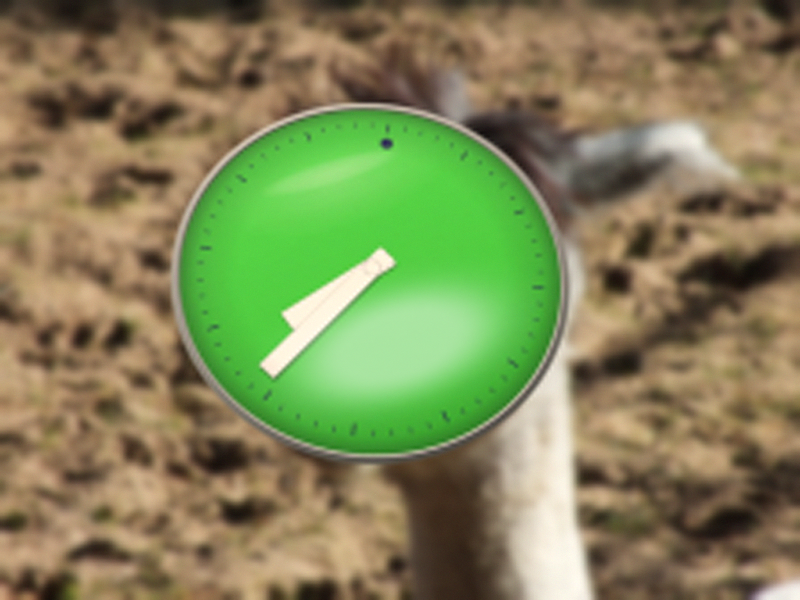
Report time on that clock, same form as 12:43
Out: 7:36
